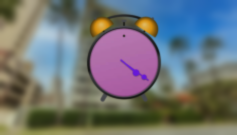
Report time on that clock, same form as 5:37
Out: 4:21
